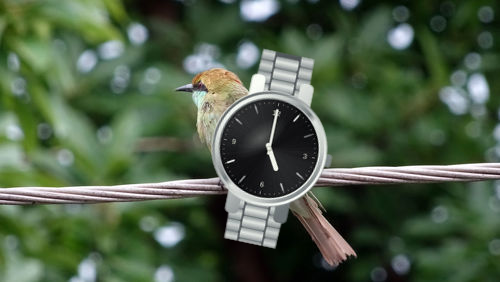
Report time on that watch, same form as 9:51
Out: 5:00
